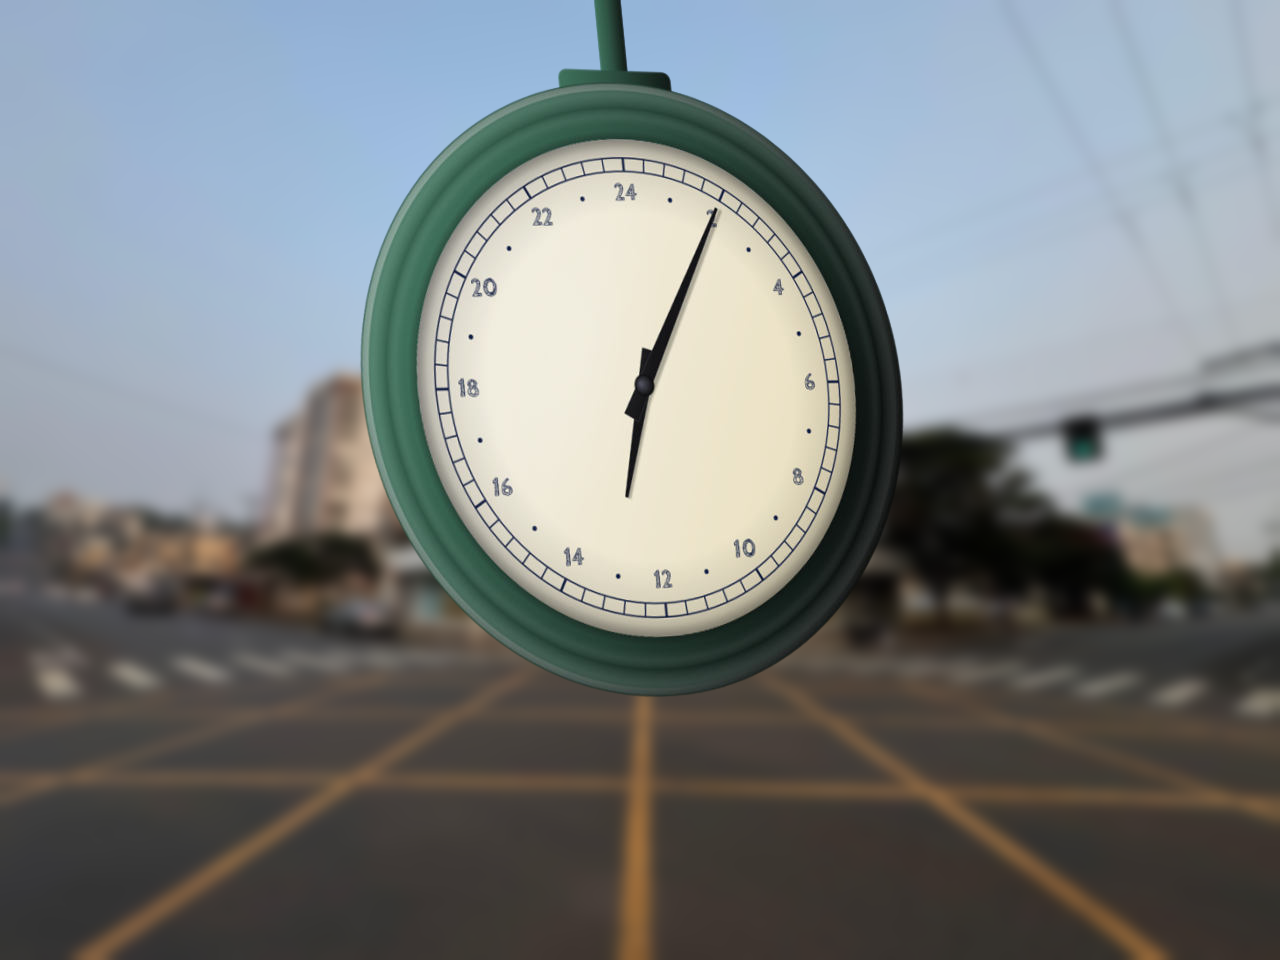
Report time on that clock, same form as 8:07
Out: 13:05
